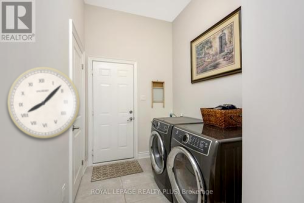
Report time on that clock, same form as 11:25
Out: 8:08
